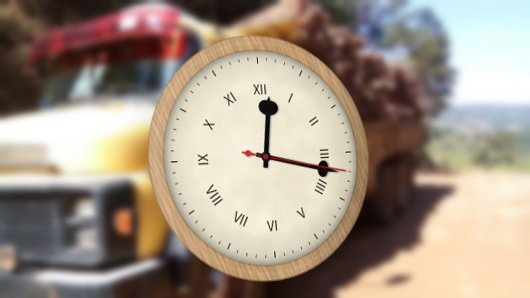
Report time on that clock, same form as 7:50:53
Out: 12:17:17
